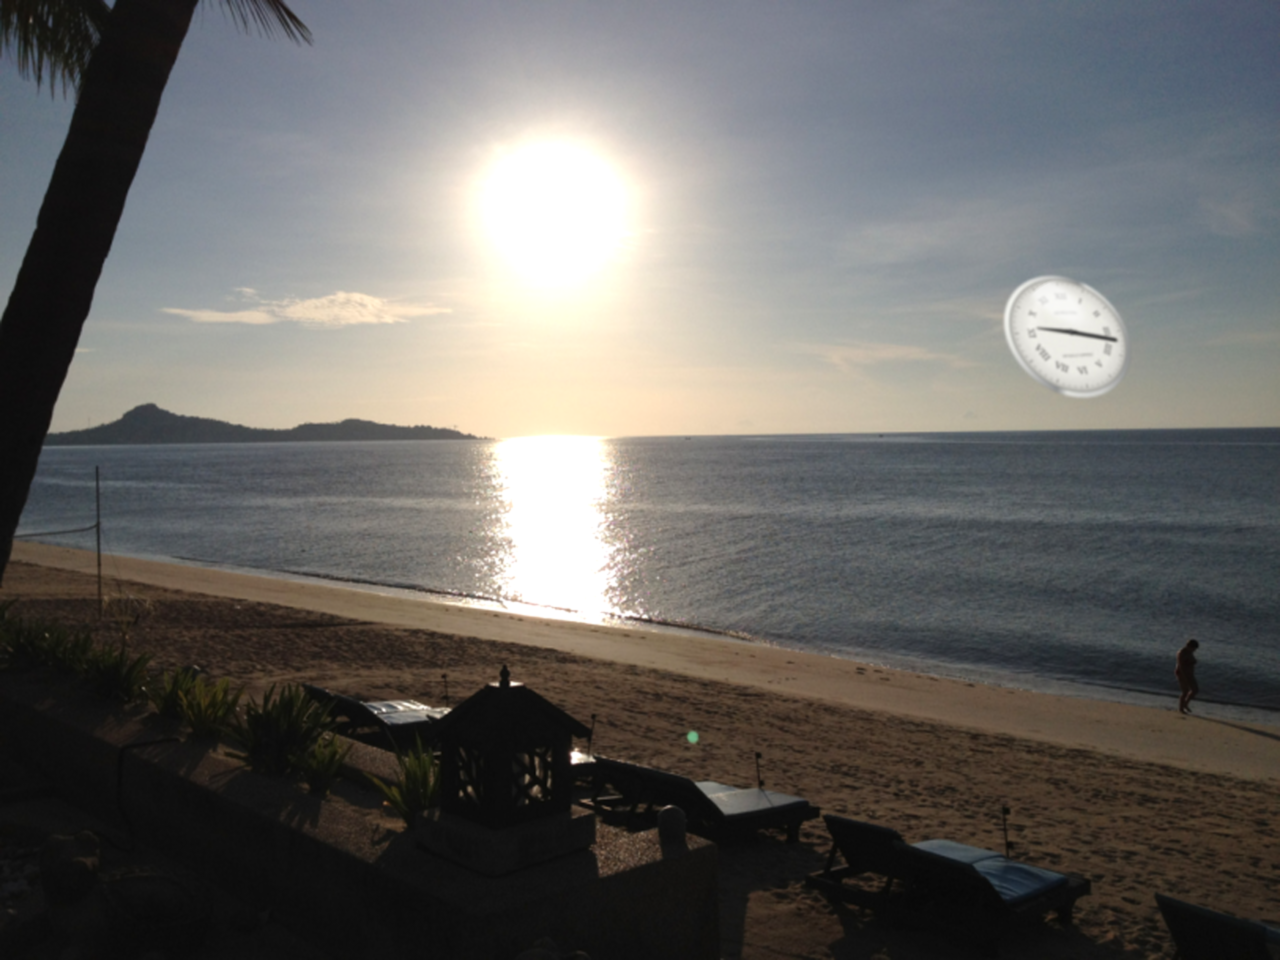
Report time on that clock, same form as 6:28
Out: 9:17
